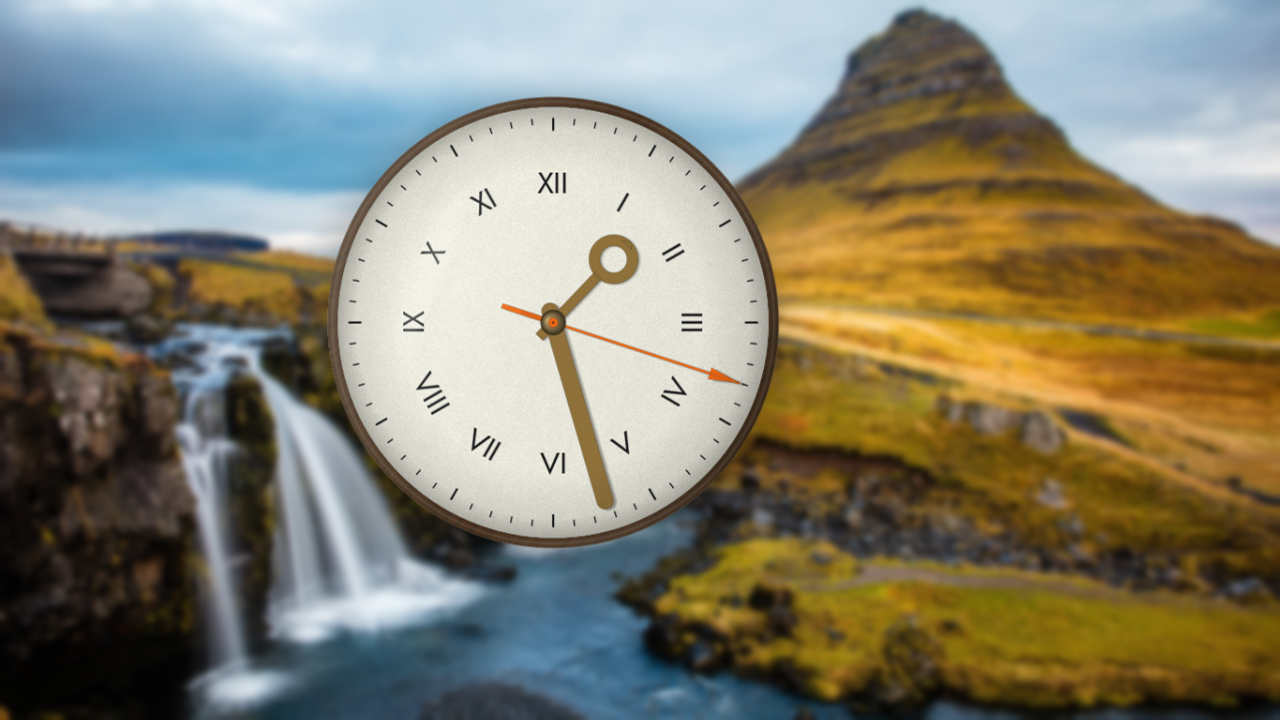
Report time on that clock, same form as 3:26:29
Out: 1:27:18
